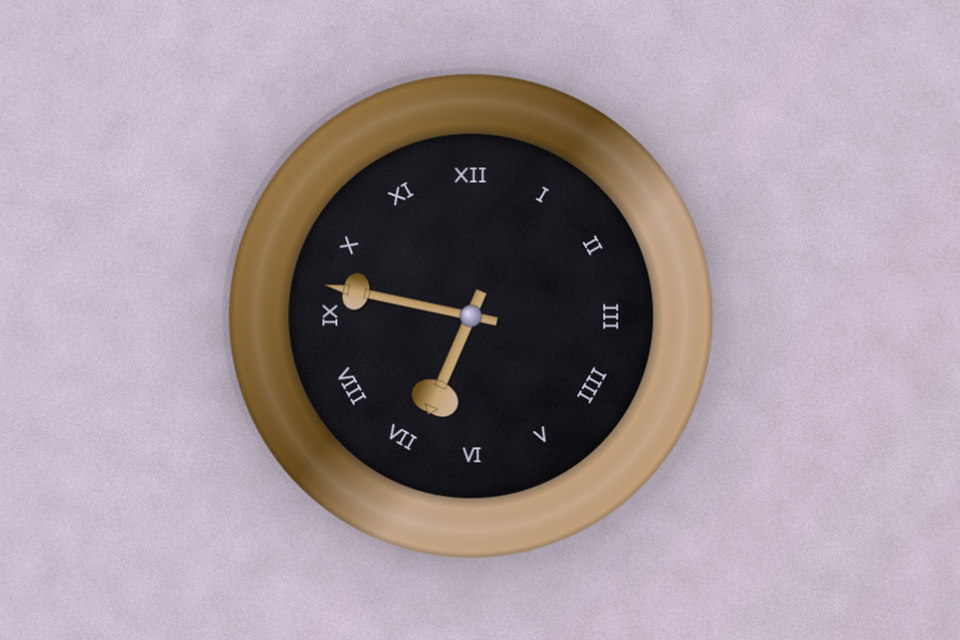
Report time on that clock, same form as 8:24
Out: 6:47
